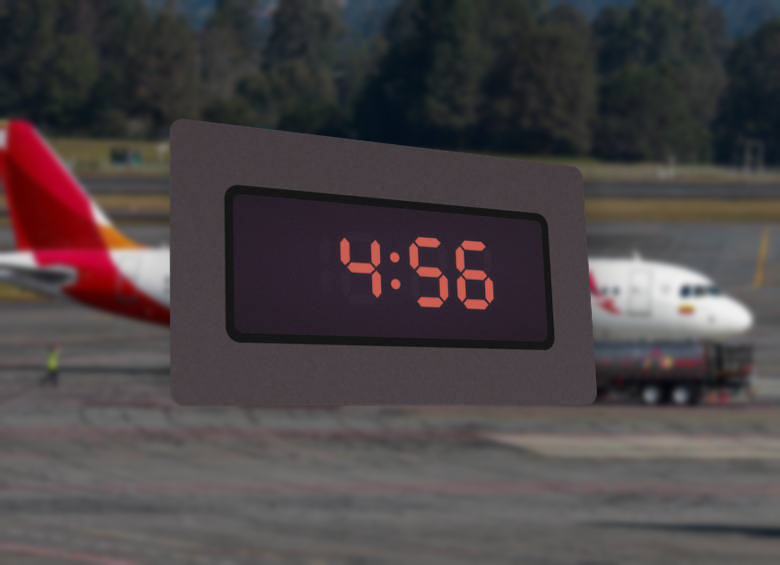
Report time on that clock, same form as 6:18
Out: 4:56
